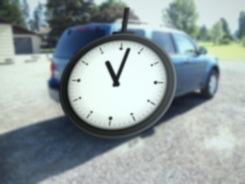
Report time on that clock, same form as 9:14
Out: 11:02
